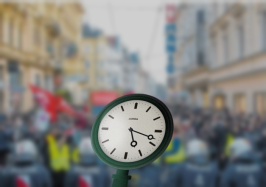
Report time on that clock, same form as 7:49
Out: 5:18
